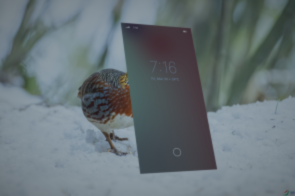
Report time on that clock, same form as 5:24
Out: 7:16
